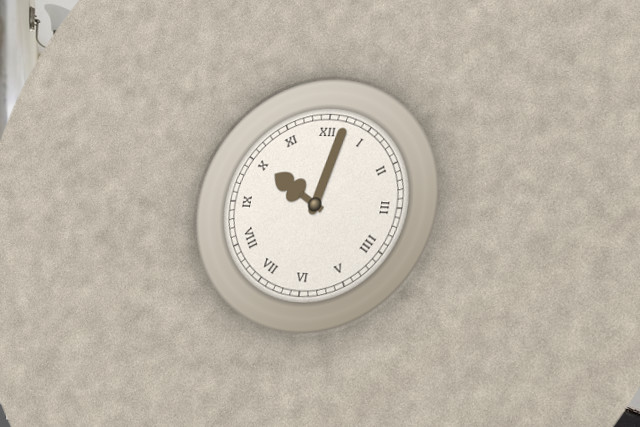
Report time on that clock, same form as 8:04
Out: 10:02
